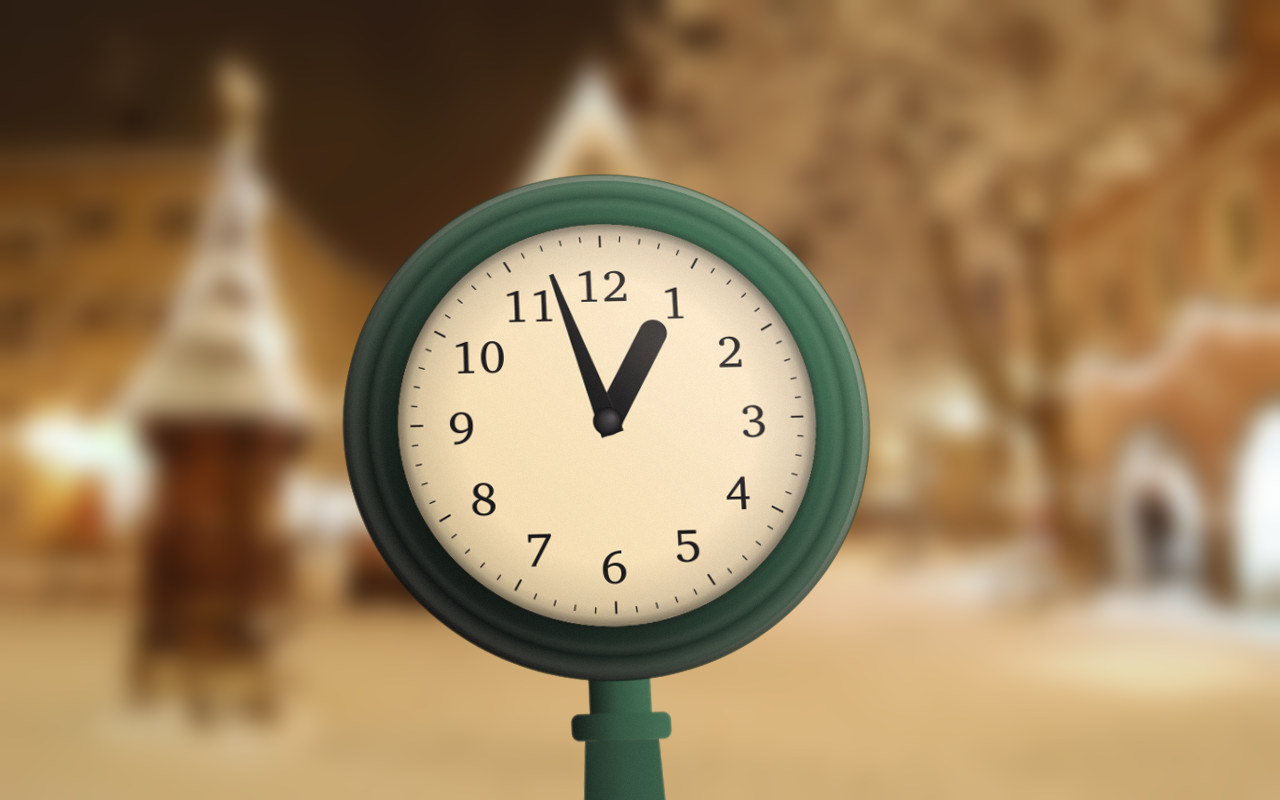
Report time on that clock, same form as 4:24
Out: 12:57
